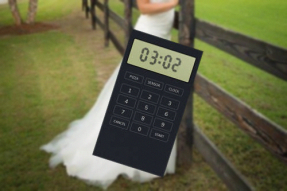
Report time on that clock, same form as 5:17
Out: 3:02
